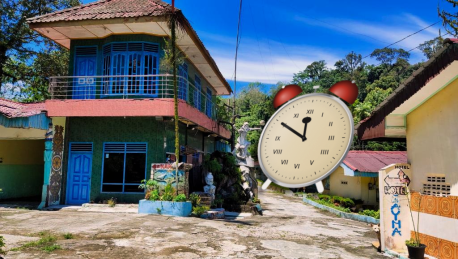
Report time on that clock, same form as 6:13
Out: 11:50
